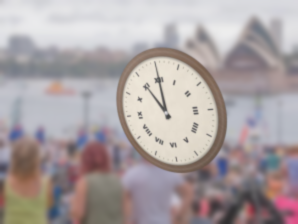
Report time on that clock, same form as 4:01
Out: 11:00
